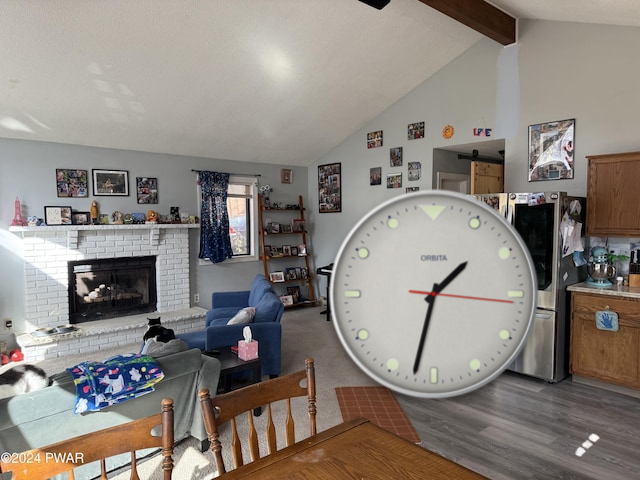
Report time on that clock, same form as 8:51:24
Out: 1:32:16
